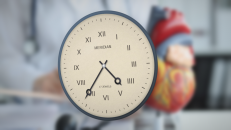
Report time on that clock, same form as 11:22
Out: 4:36
